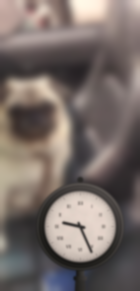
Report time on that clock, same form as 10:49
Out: 9:26
